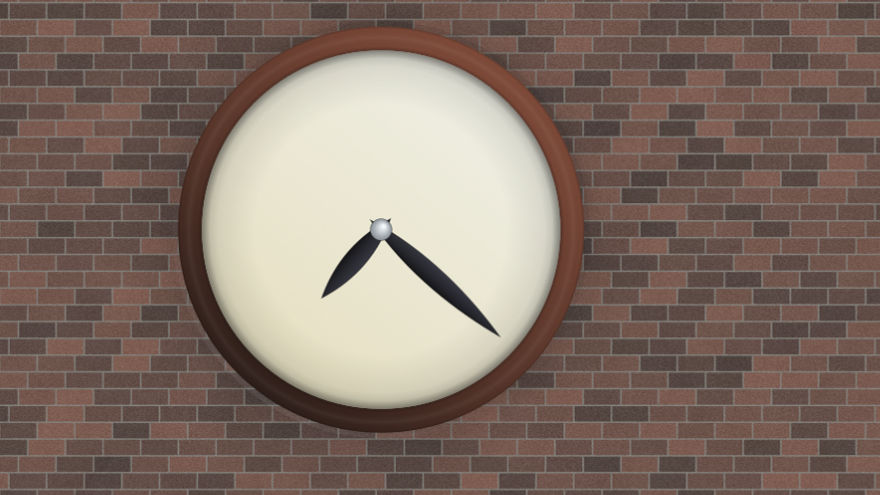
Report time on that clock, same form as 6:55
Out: 7:22
